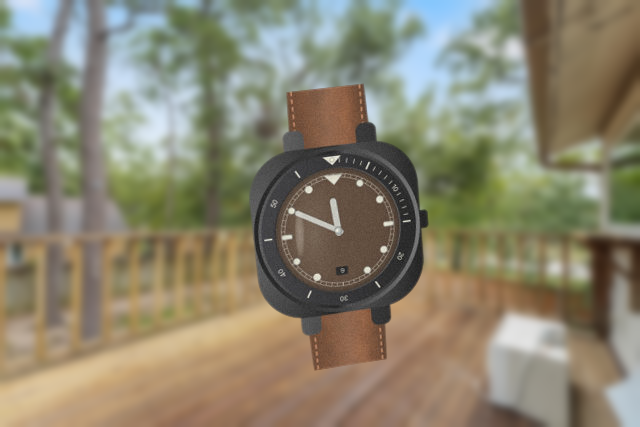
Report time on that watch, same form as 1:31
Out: 11:50
